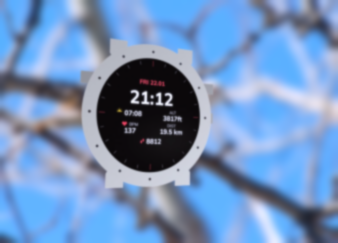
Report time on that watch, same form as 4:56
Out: 21:12
